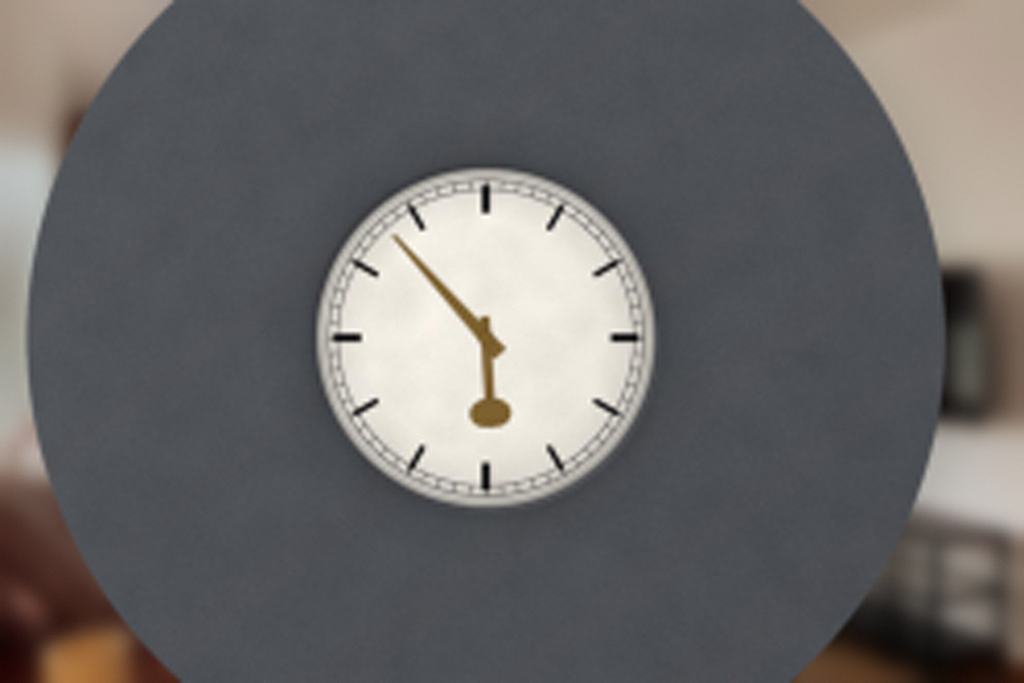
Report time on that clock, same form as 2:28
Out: 5:53
